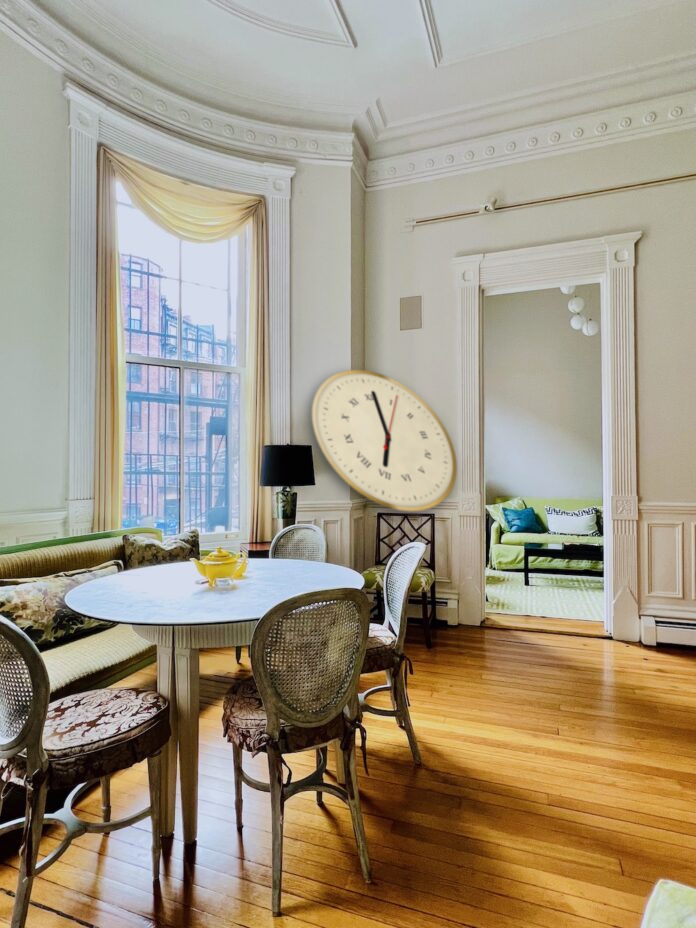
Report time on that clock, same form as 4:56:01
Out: 7:01:06
